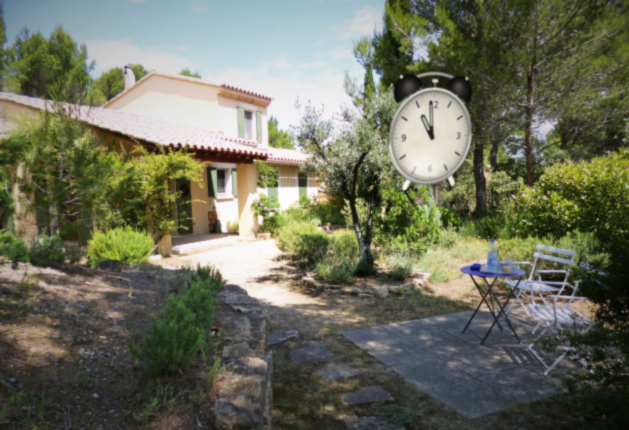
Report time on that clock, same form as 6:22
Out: 10:59
